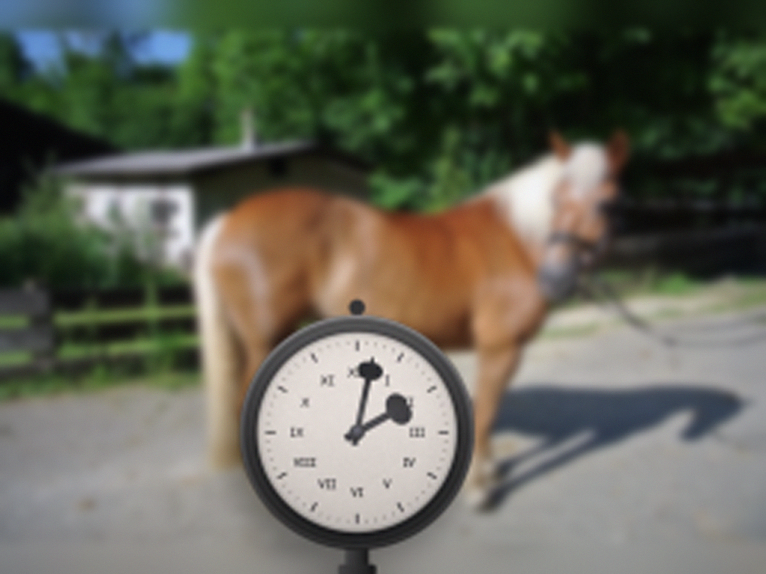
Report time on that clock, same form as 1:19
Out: 2:02
